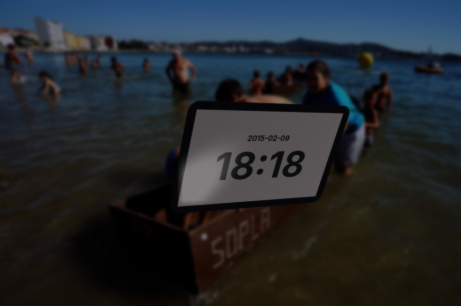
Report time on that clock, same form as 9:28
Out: 18:18
